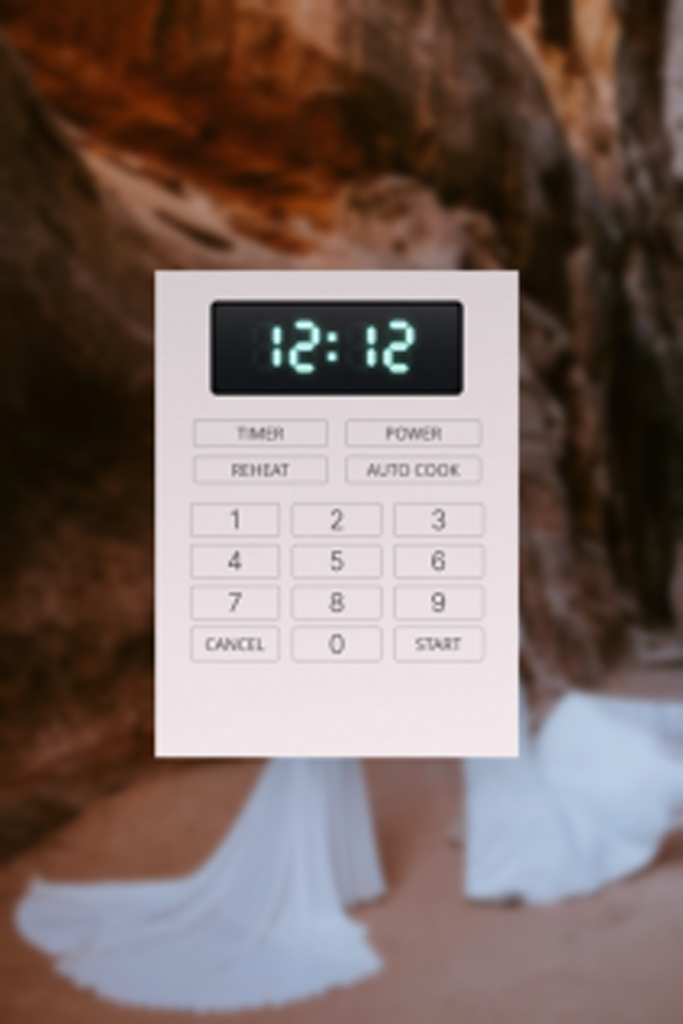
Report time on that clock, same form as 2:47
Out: 12:12
